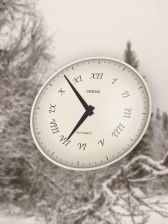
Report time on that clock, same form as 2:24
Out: 6:53
